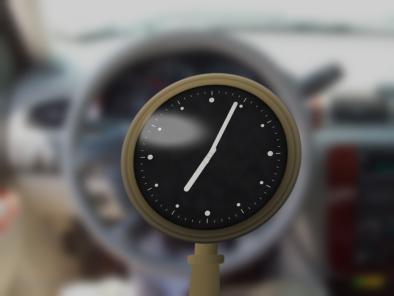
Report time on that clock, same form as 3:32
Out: 7:04
